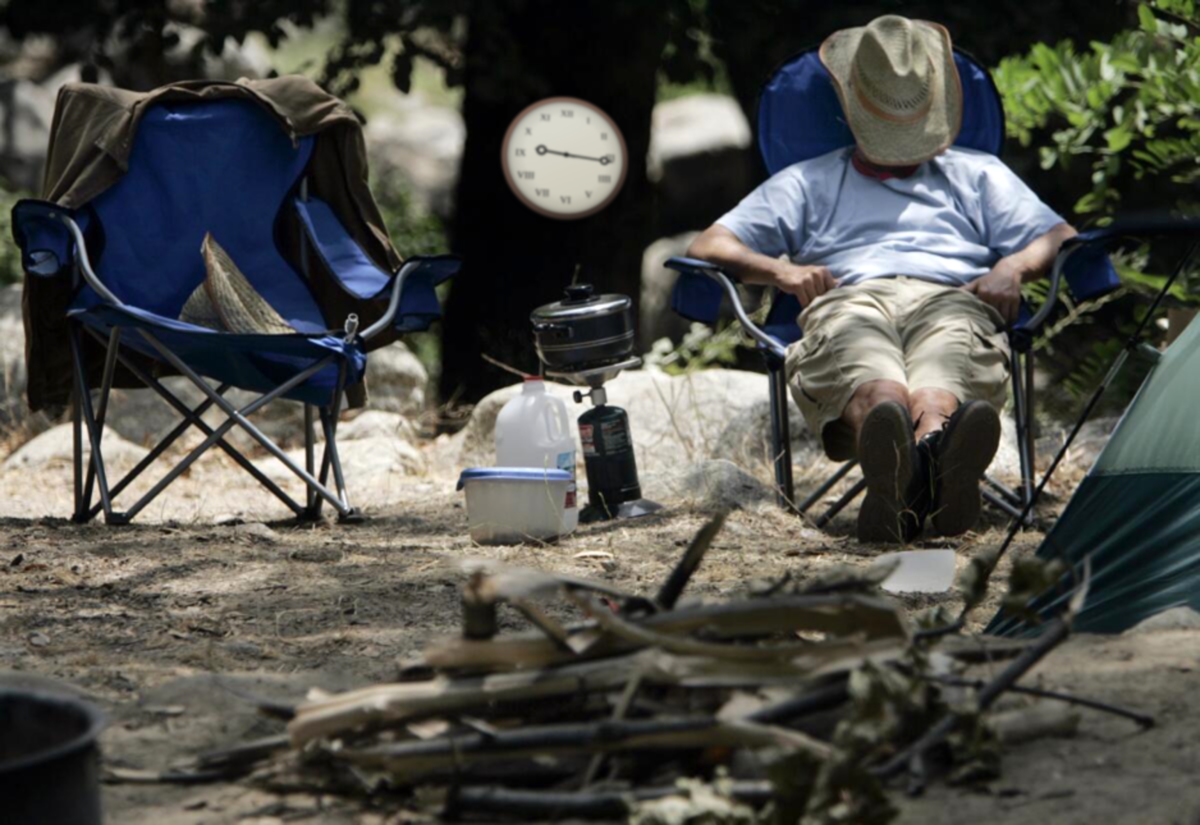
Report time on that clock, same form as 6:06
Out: 9:16
